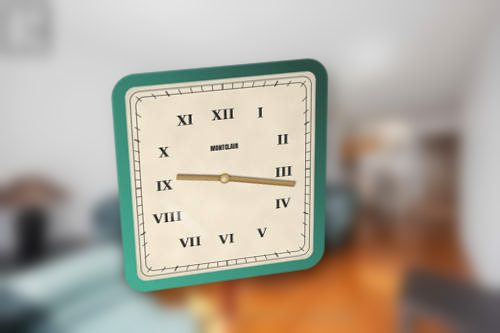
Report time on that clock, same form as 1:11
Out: 9:17
